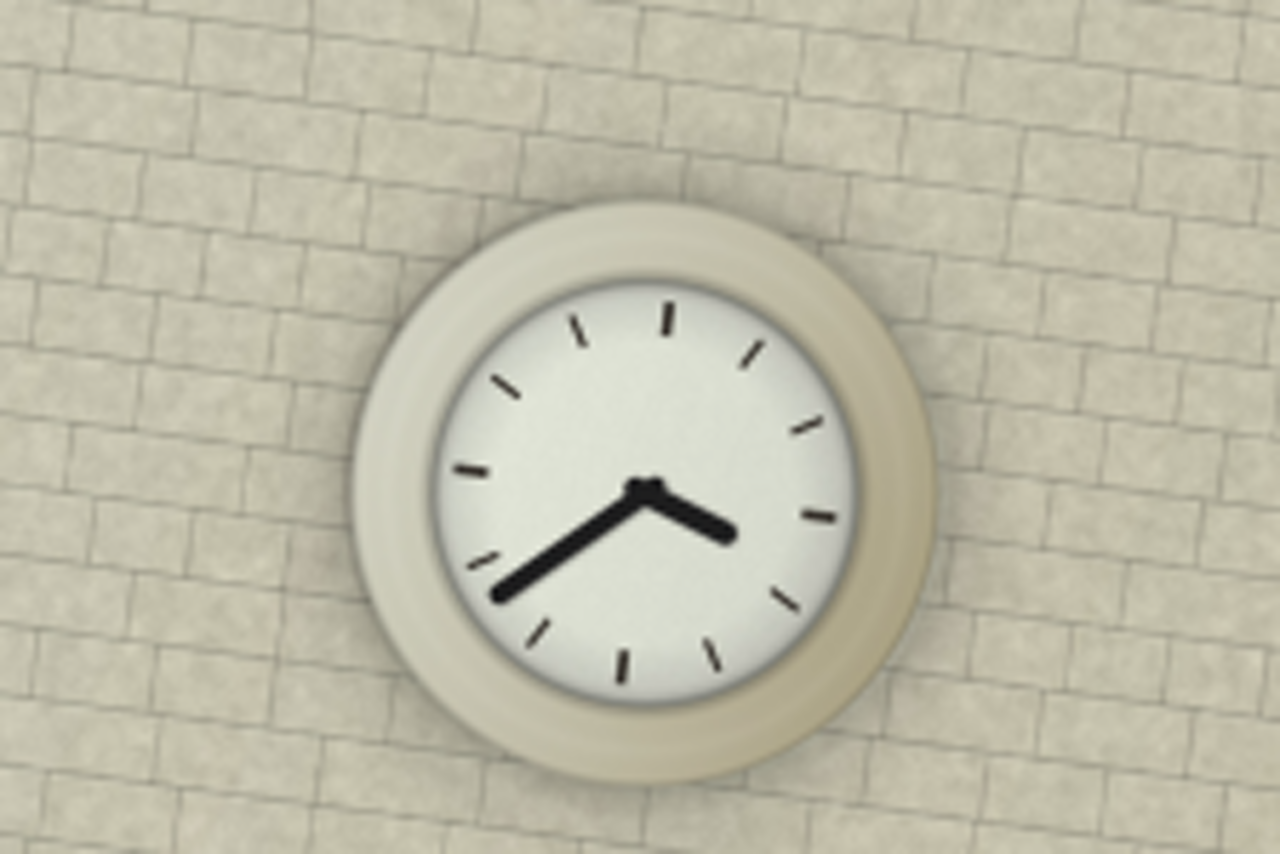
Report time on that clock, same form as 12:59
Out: 3:38
